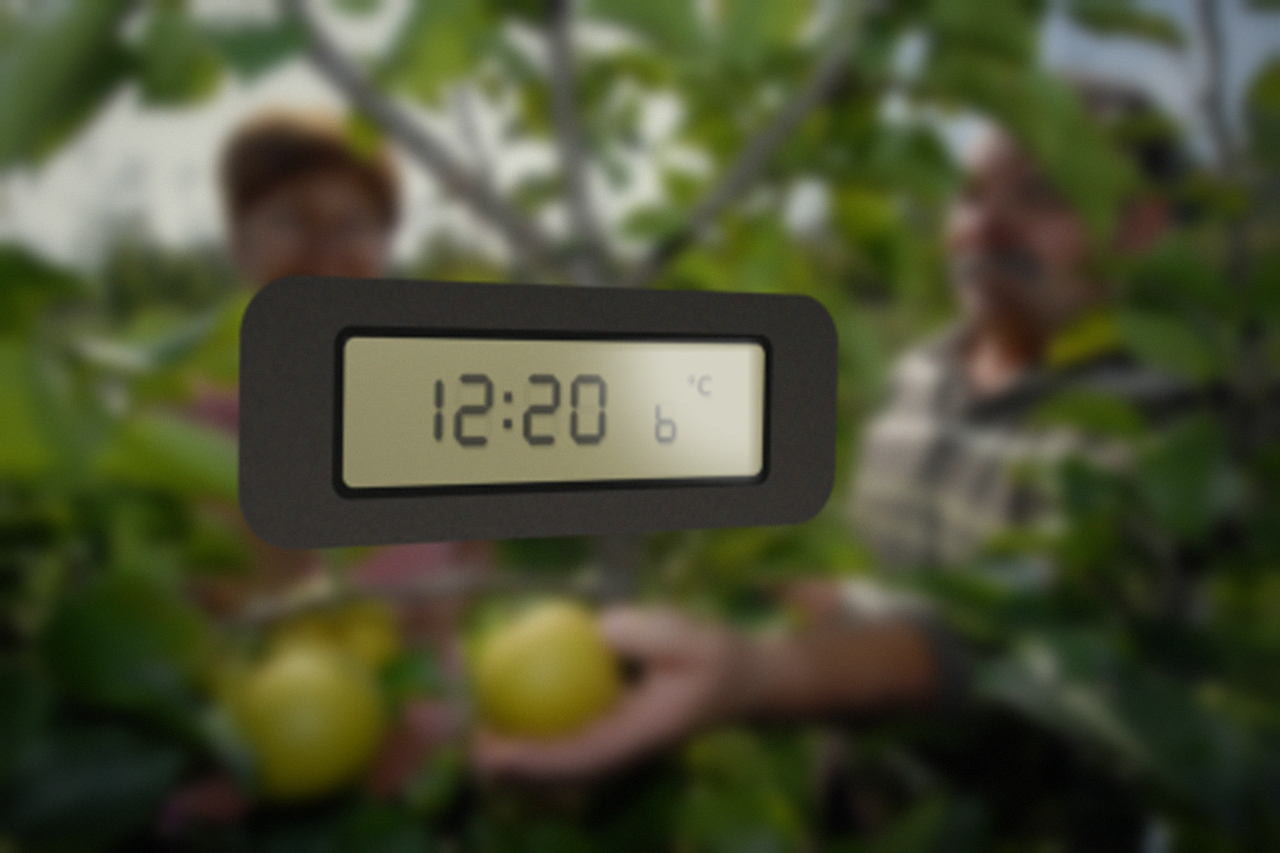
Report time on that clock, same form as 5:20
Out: 12:20
